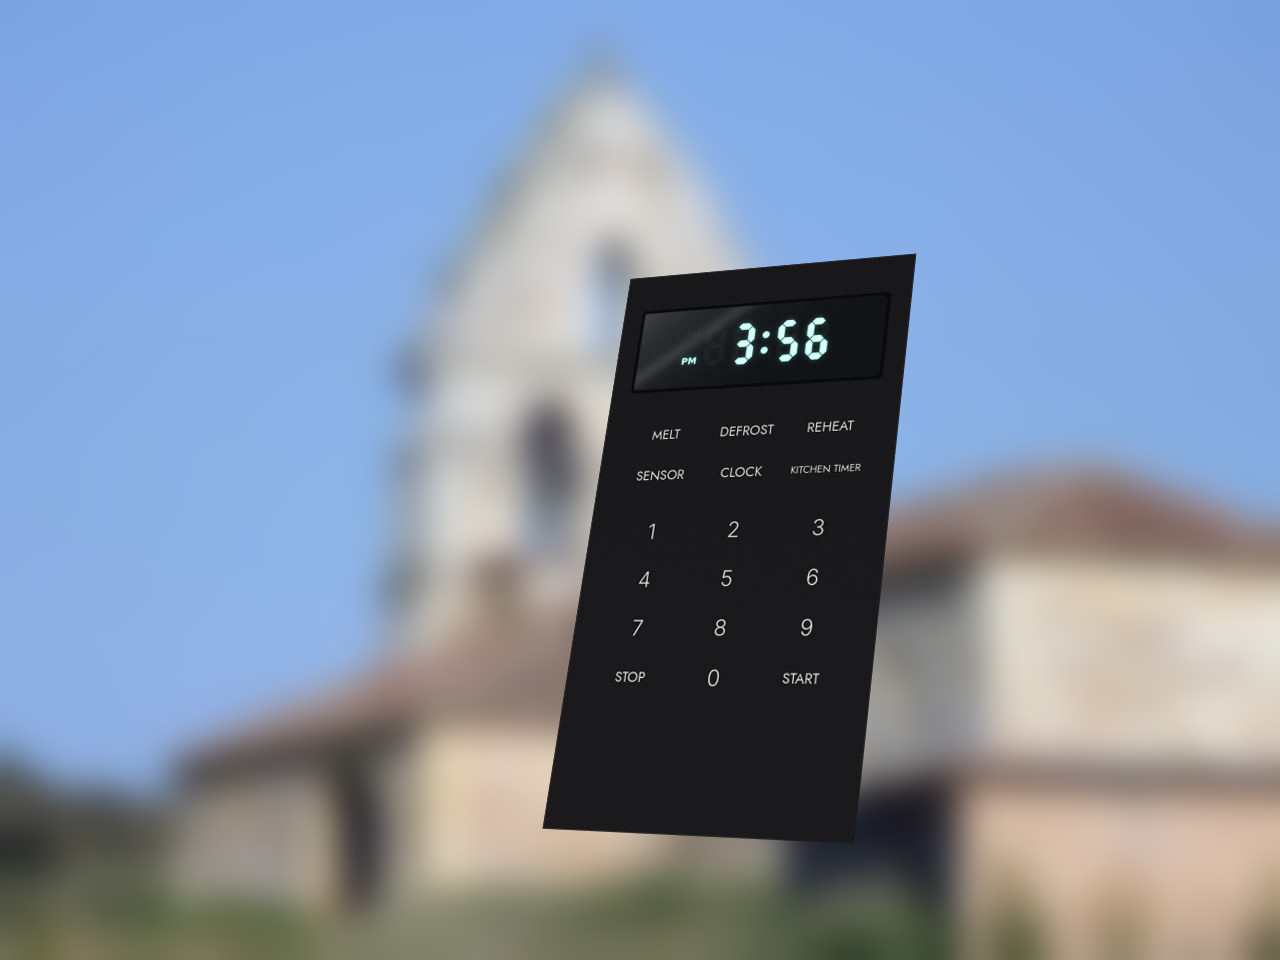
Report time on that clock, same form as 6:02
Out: 3:56
